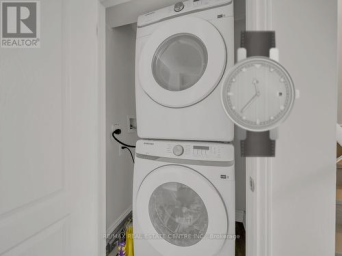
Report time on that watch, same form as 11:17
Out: 11:37
